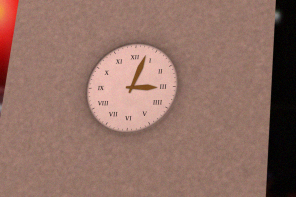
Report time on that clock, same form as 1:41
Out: 3:03
